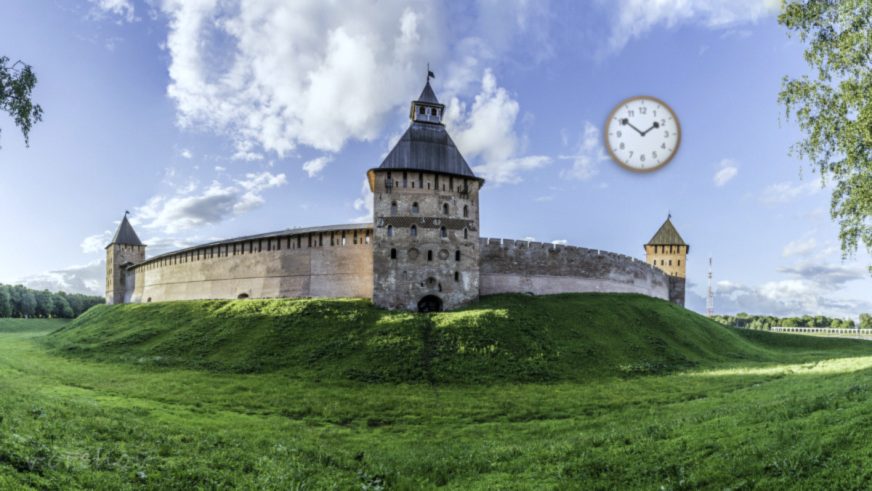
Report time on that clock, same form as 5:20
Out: 1:51
